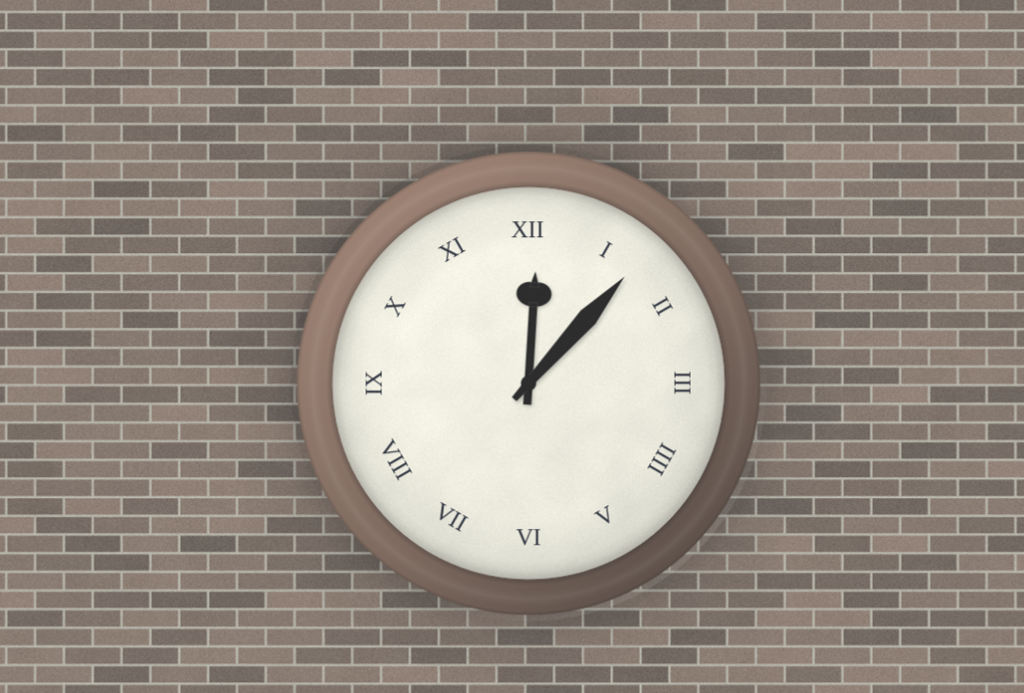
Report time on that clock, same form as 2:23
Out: 12:07
